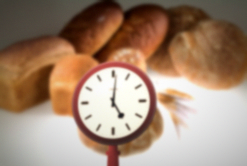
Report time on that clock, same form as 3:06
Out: 5:01
